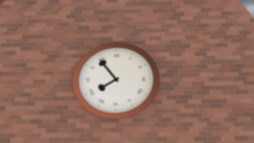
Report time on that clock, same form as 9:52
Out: 7:54
